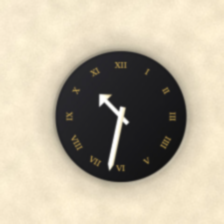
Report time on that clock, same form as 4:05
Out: 10:32
